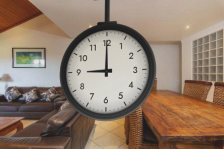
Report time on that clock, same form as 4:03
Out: 9:00
